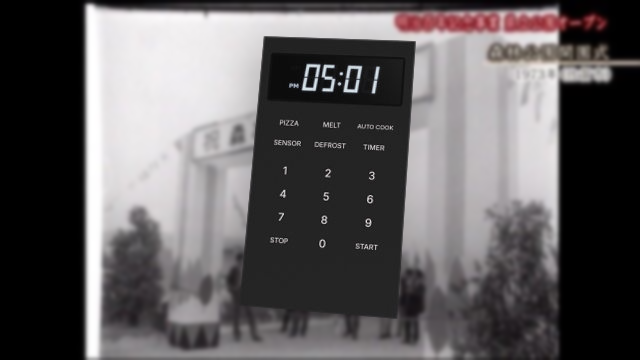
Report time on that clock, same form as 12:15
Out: 5:01
